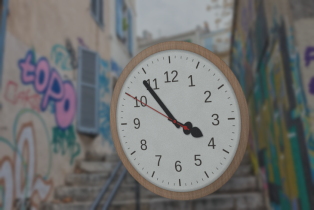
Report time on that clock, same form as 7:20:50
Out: 3:53:50
